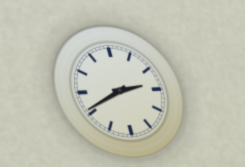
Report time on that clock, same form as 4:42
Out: 2:41
